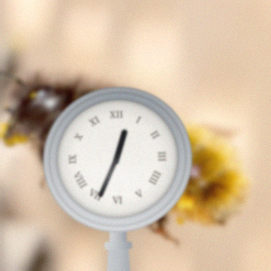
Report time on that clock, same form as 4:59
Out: 12:34
